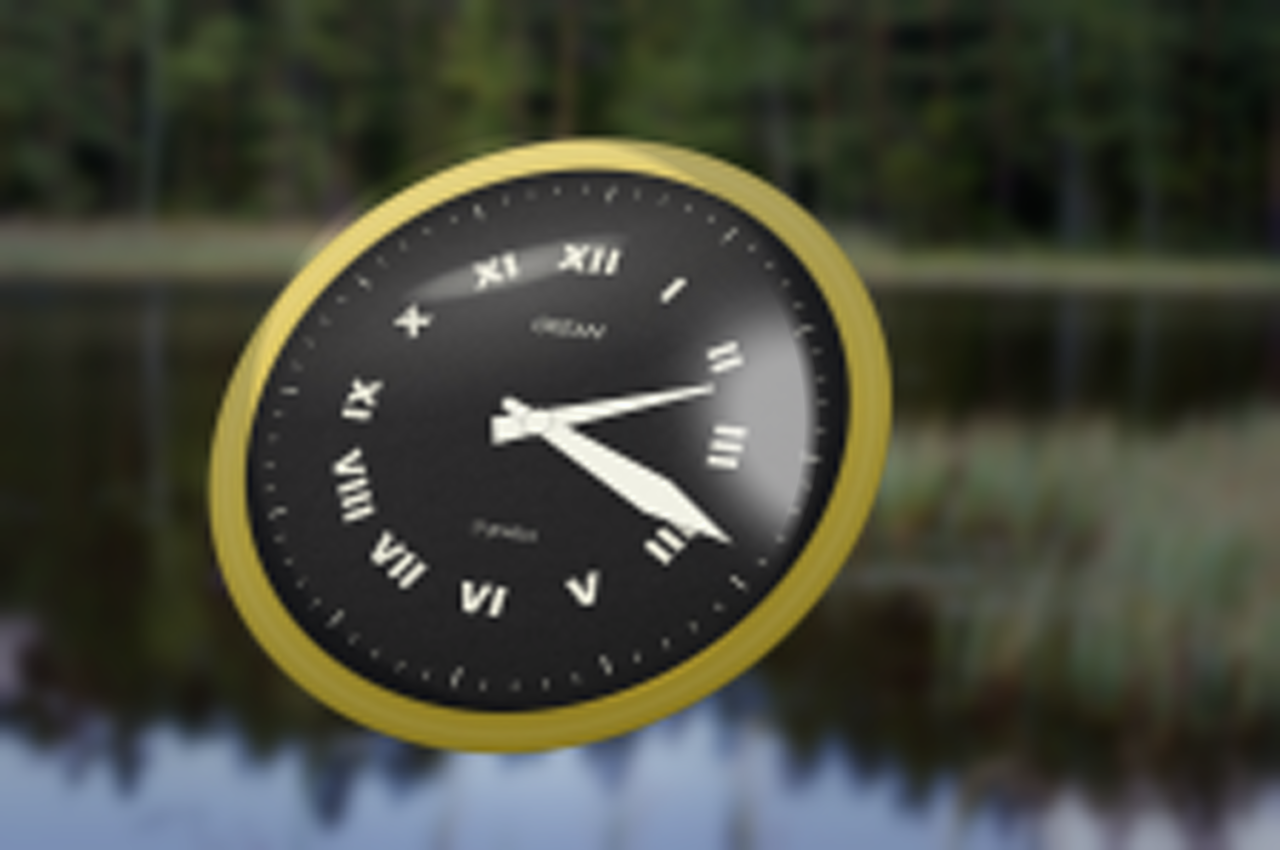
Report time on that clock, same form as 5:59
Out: 2:19
